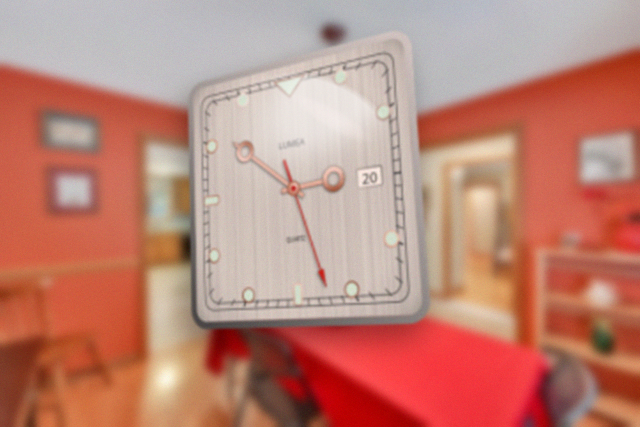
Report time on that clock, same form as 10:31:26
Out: 2:51:27
